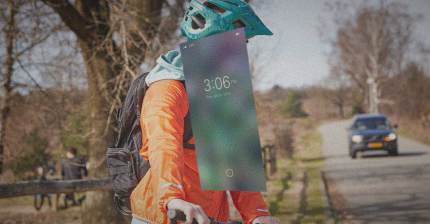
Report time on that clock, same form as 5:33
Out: 3:06
